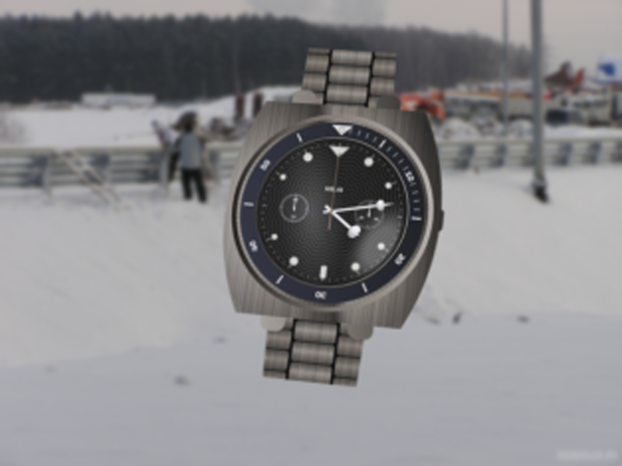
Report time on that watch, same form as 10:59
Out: 4:13
